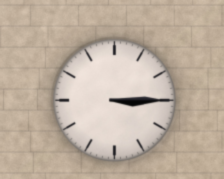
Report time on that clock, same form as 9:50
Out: 3:15
